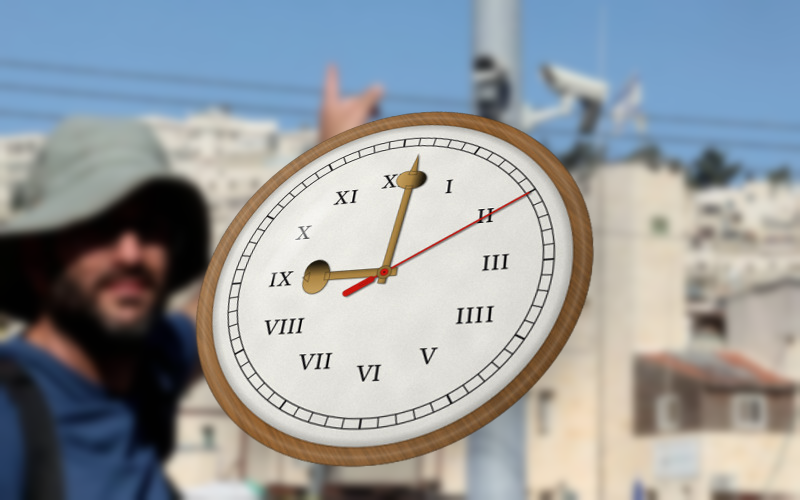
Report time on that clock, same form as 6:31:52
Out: 9:01:10
